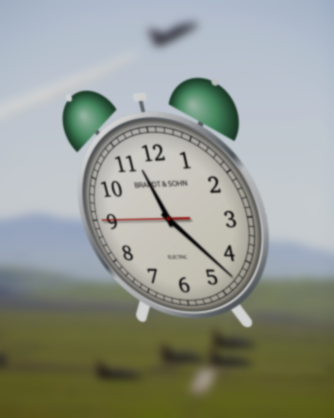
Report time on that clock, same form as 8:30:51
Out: 11:22:45
